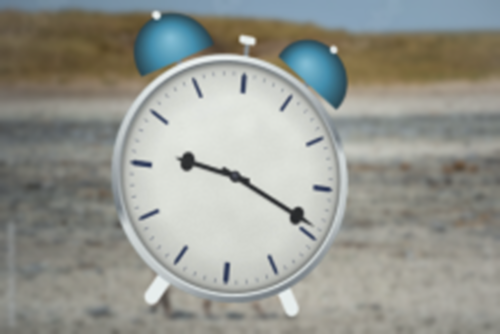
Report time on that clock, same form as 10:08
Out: 9:19
